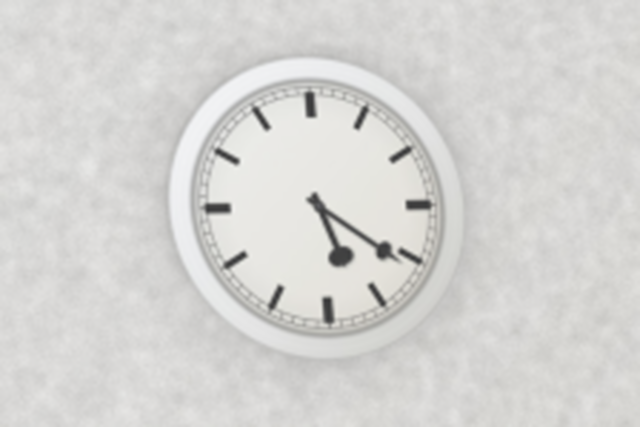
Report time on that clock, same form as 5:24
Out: 5:21
